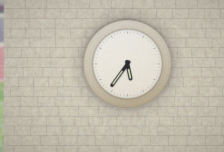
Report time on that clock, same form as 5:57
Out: 5:36
